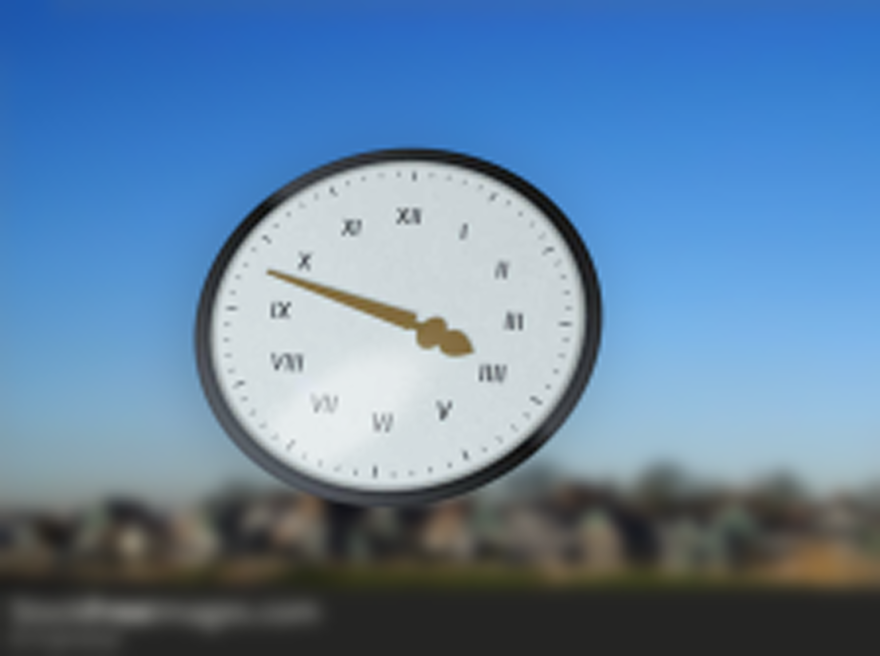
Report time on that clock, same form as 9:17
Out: 3:48
